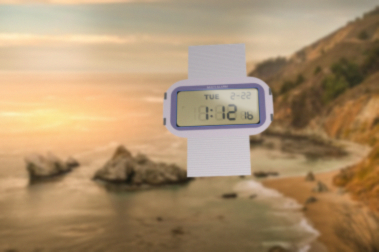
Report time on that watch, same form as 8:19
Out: 1:12
